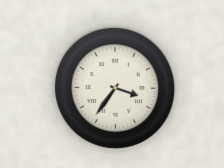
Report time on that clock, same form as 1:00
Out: 3:36
